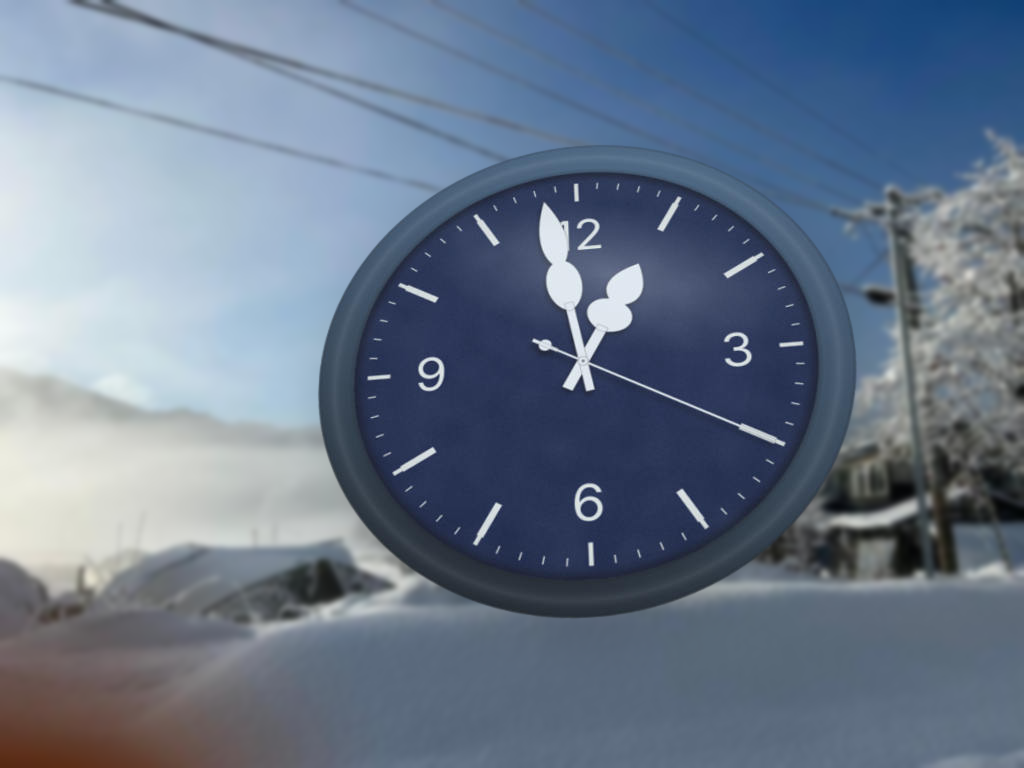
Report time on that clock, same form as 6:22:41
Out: 12:58:20
